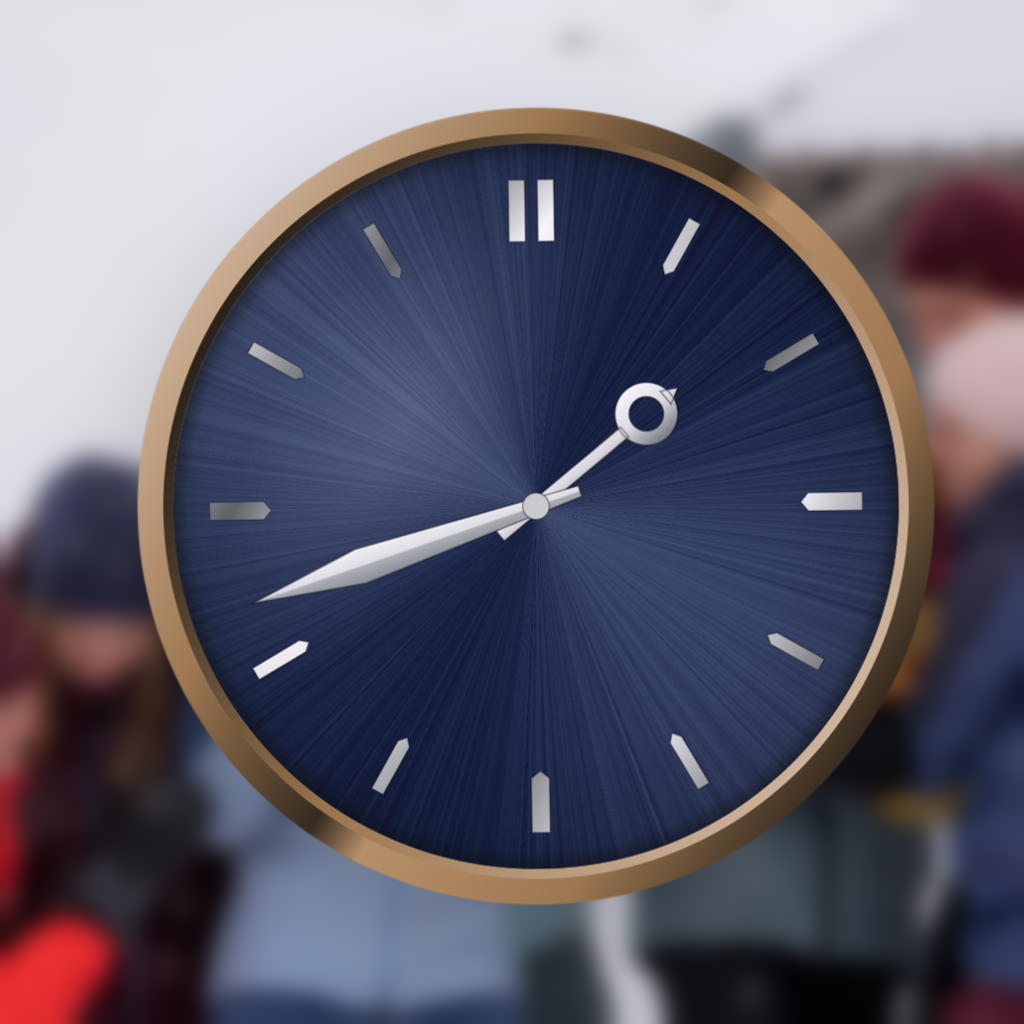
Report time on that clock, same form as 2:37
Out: 1:42
